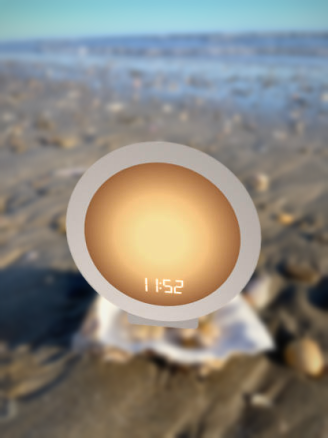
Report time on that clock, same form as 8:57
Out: 11:52
